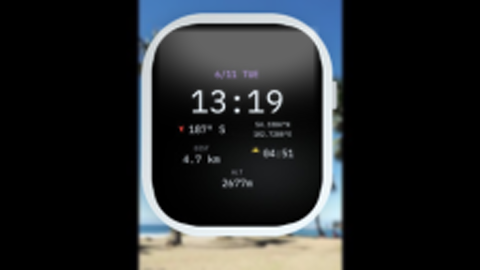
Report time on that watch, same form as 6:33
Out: 13:19
